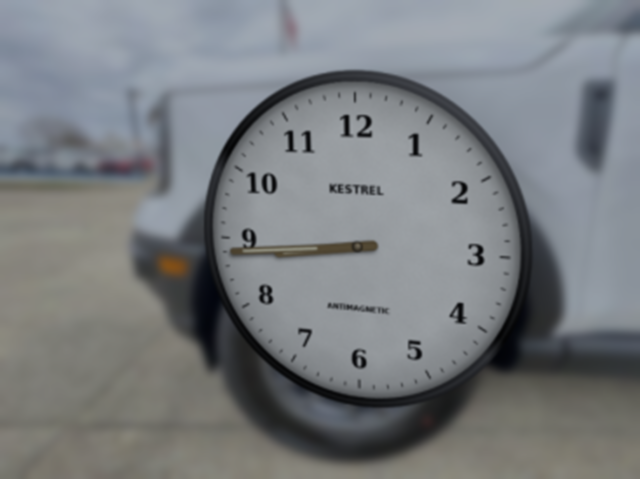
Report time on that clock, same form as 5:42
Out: 8:44
